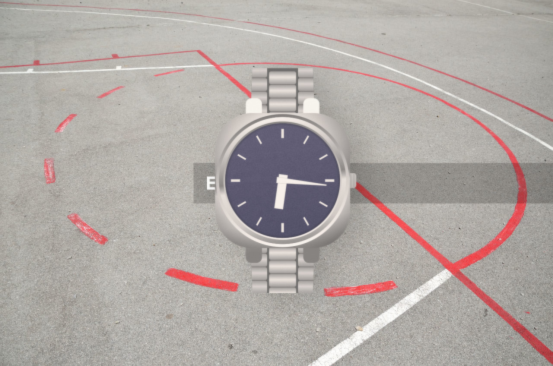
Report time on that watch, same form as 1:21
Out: 6:16
